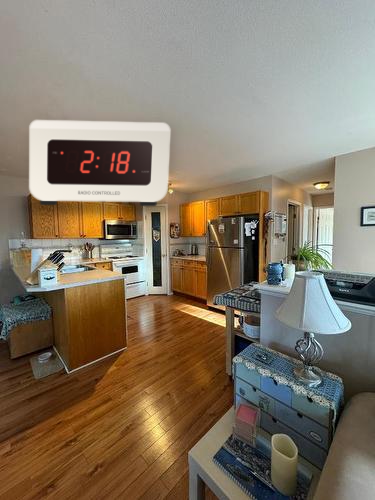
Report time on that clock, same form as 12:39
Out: 2:18
